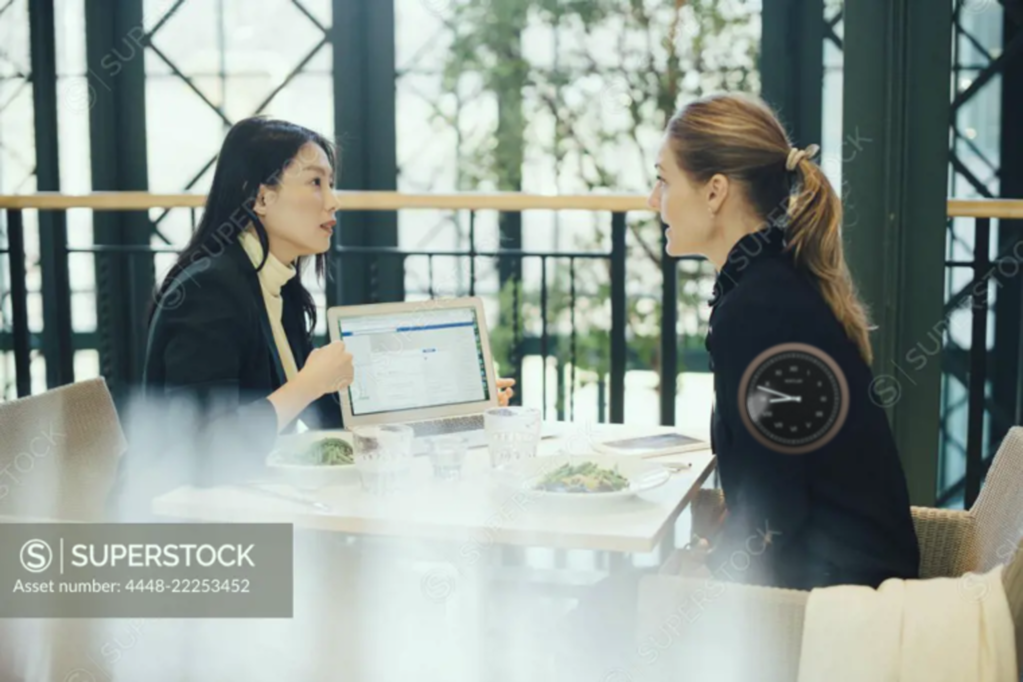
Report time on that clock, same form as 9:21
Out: 8:48
